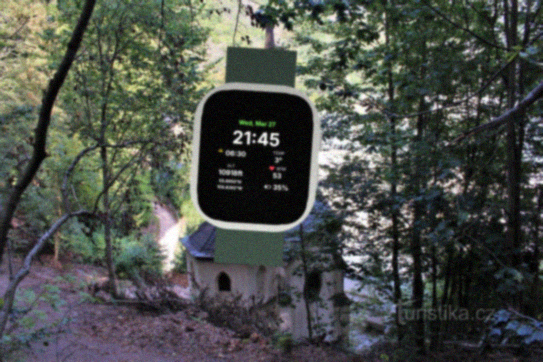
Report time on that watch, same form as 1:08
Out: 21:45
